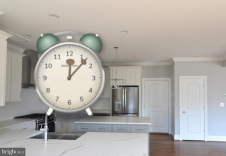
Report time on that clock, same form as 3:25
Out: 12:07
